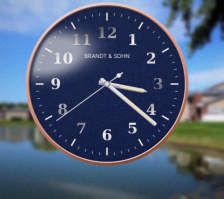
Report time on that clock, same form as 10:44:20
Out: 3:21:39
